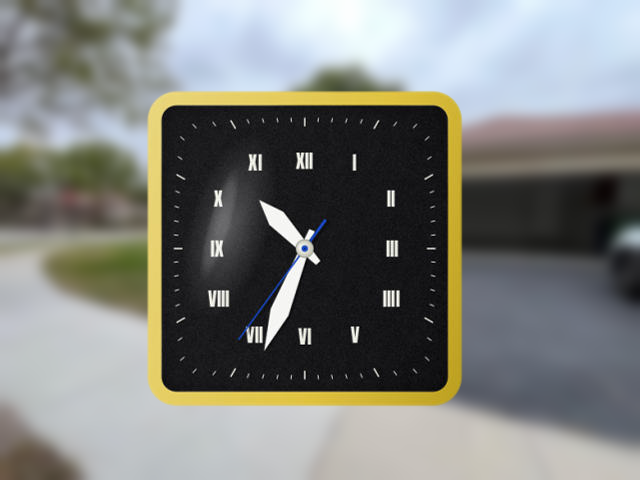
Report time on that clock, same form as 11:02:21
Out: 10:33:36
